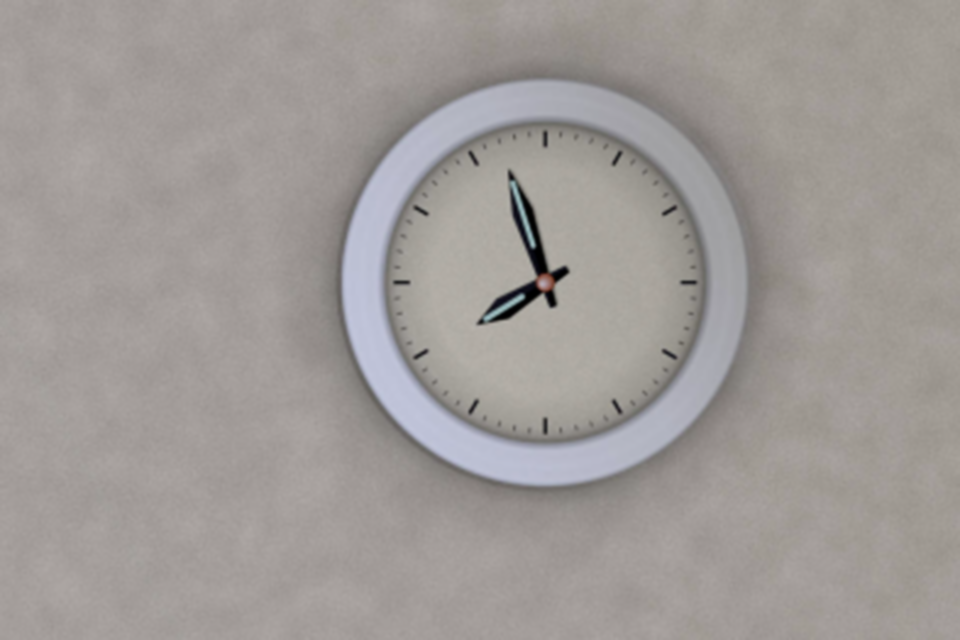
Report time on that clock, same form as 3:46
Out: 7:57
